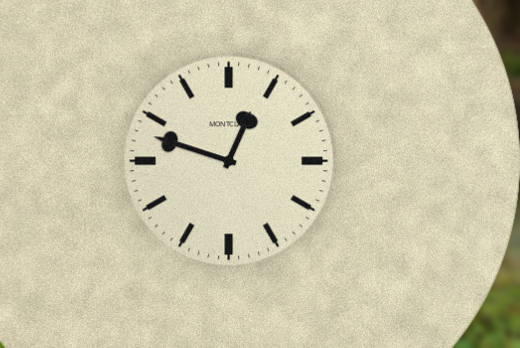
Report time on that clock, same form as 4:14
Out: 12:48
